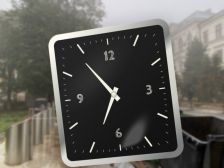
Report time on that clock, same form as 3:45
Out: 6:54
